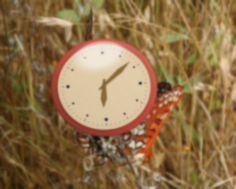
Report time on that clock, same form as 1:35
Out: 6:08
